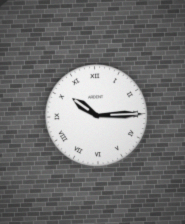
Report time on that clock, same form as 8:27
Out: 10:15
